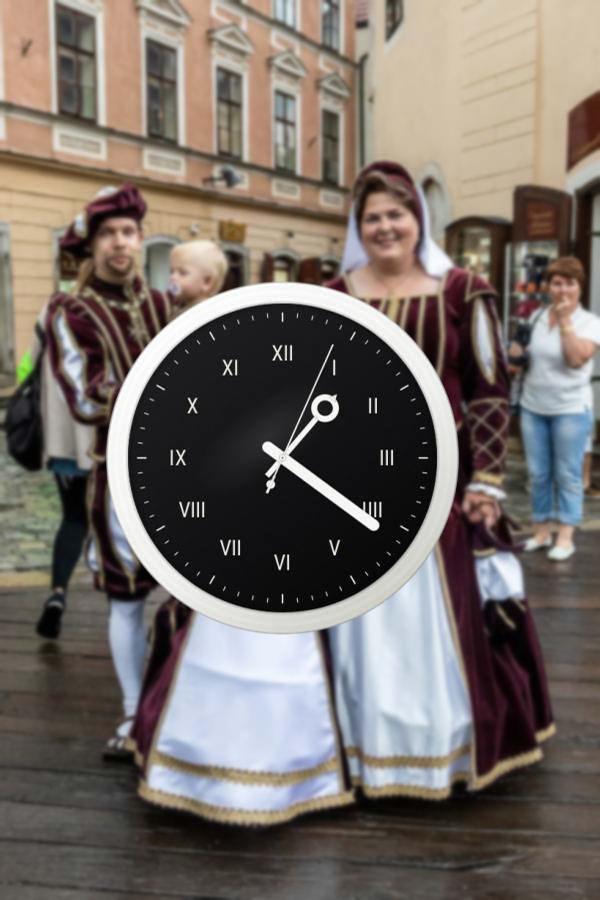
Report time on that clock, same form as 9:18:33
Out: 1:21:04
